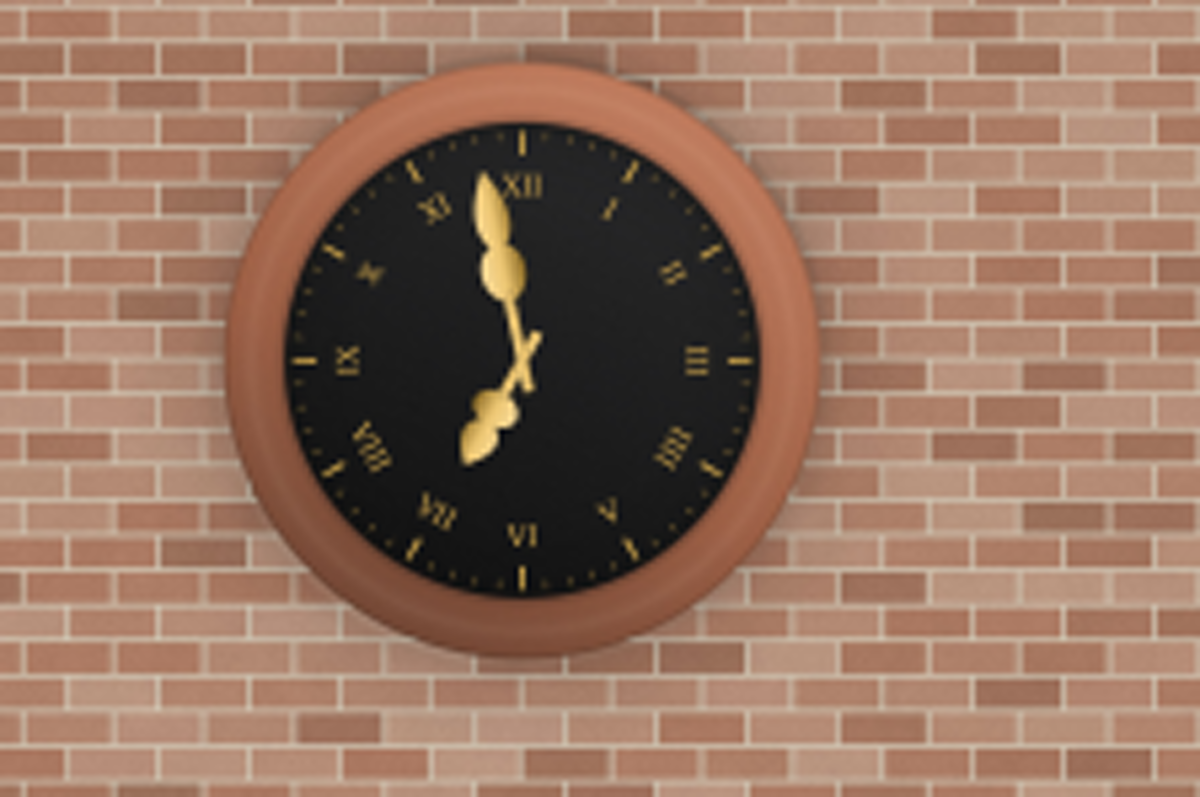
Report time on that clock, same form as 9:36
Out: 6:58
